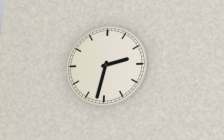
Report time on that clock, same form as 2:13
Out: 2:32
